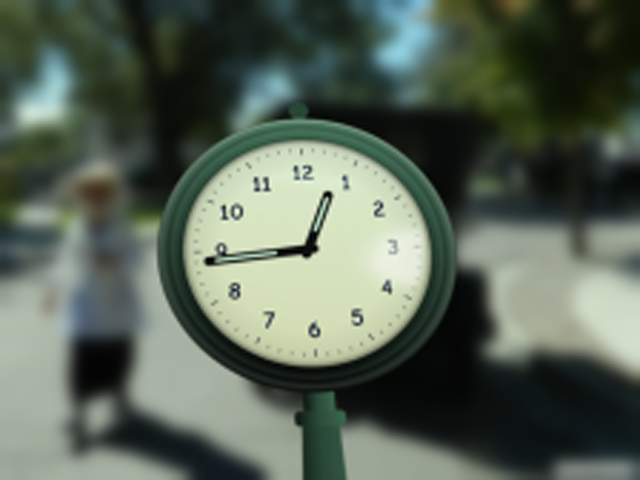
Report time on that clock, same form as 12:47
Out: 12:44
